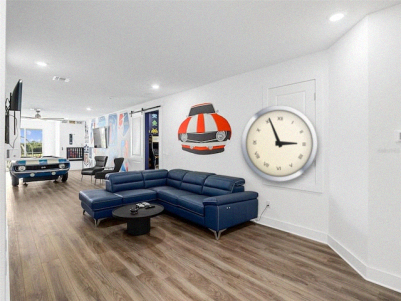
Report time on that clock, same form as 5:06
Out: 2:56
